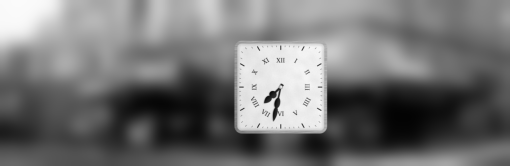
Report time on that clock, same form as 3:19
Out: 7:32
